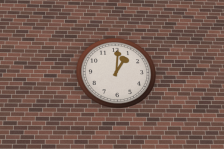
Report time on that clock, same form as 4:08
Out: 1:01
